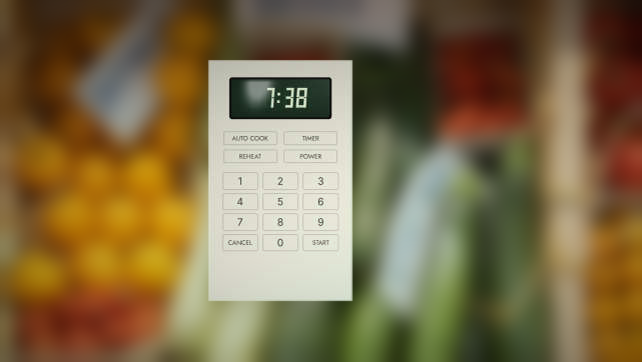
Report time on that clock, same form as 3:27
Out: 7:38
